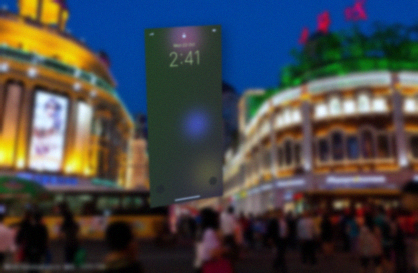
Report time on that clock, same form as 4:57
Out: 2:41
